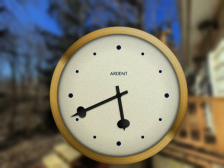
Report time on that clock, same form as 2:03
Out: 5:41
